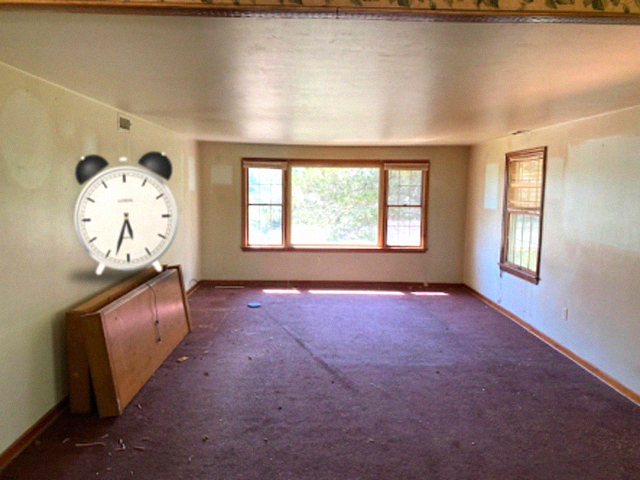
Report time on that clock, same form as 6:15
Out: 5:33
